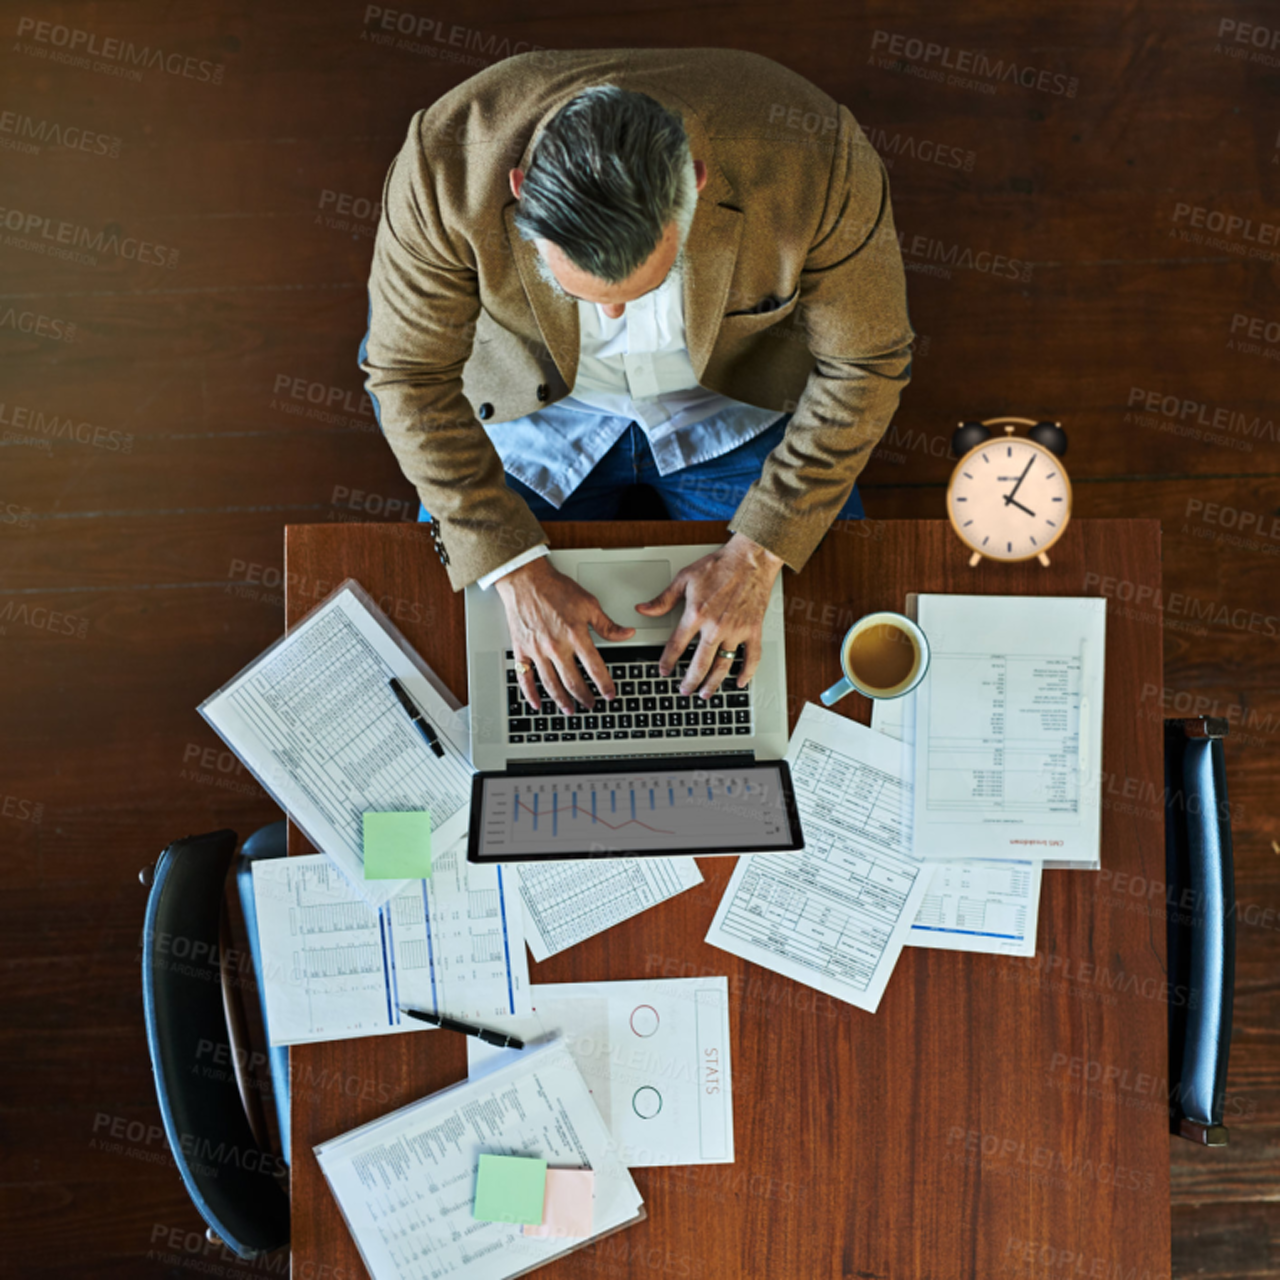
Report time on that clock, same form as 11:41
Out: 4:05
